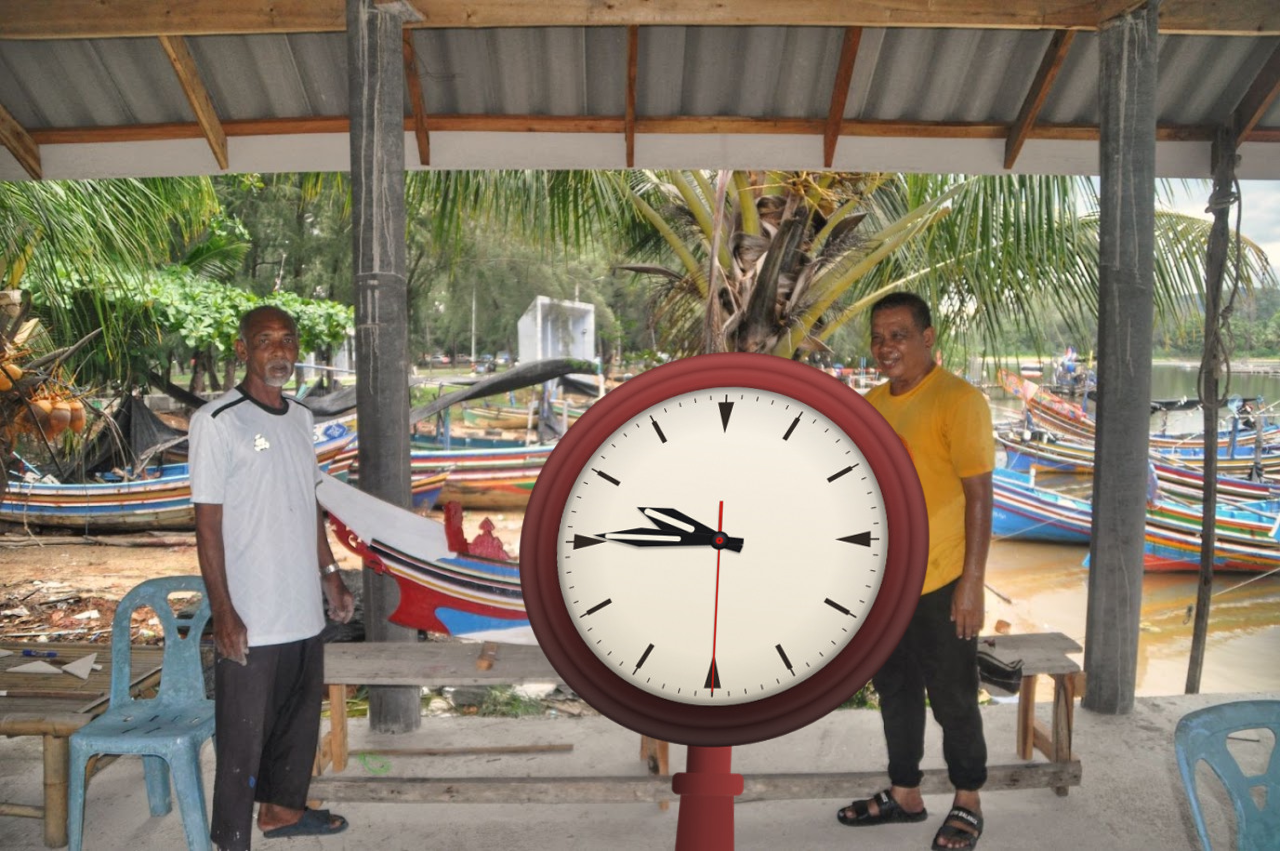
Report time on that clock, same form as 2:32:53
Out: 9:45:30
